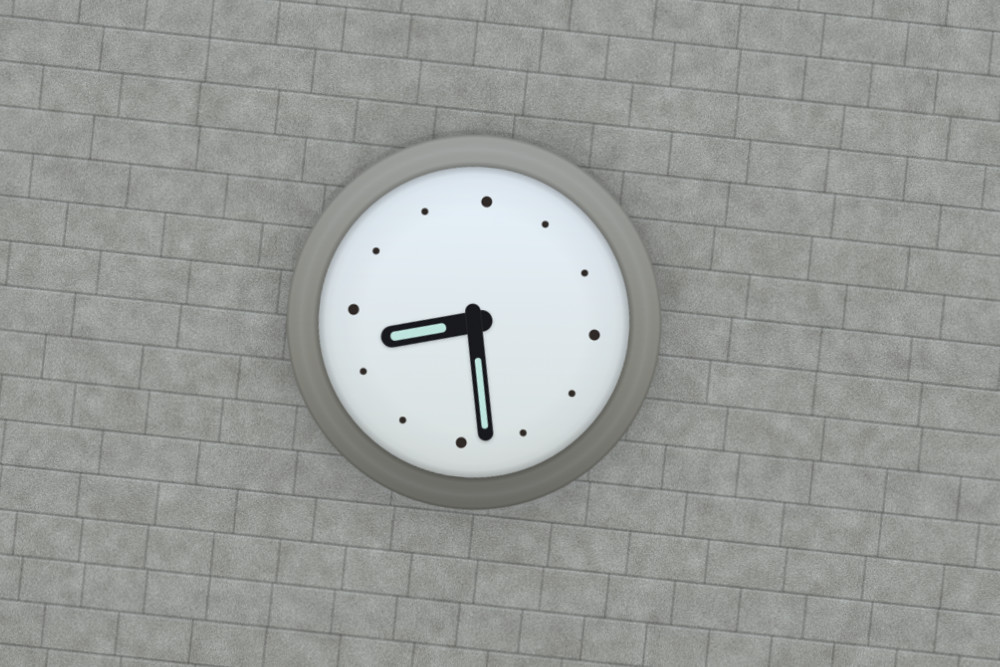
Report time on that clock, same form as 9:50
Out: 8:28
